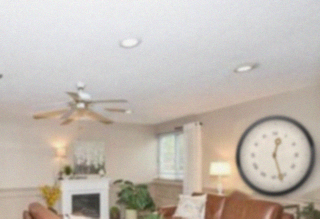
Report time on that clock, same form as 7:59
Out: 12:27
